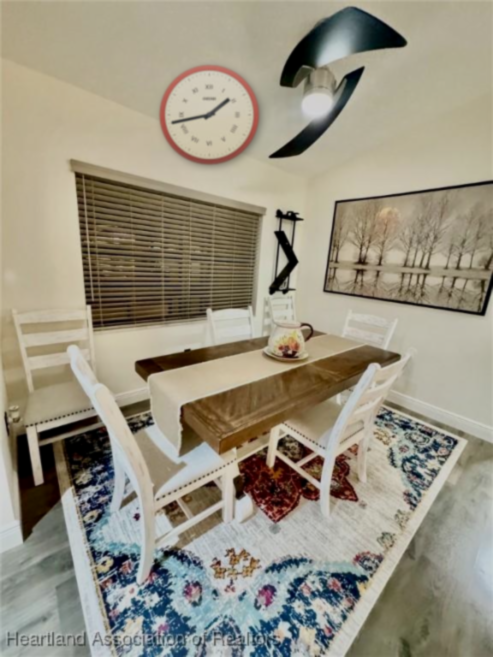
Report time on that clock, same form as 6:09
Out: 1:43
